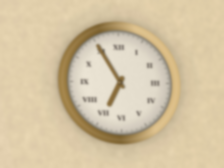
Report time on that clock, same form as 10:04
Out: 6:55
